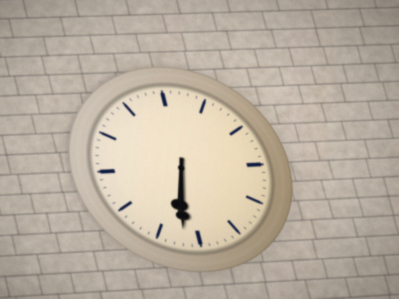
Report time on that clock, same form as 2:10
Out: 6:32
